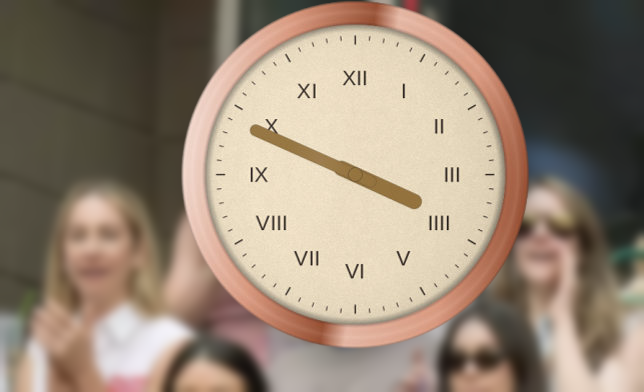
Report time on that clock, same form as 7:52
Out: 3:49
